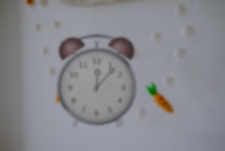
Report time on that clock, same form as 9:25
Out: 12:07
